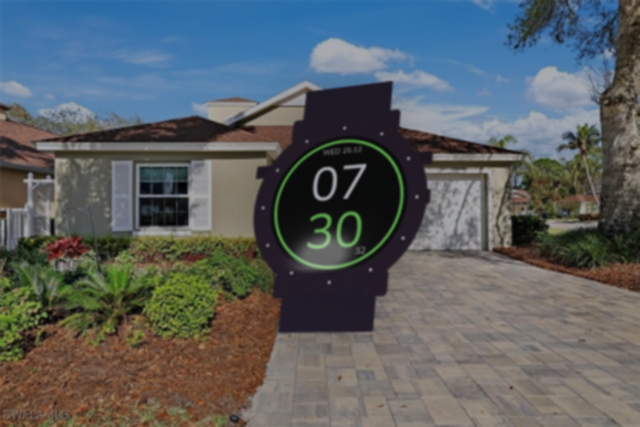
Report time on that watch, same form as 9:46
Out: 7:30
